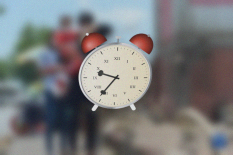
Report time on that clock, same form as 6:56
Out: 9:36
